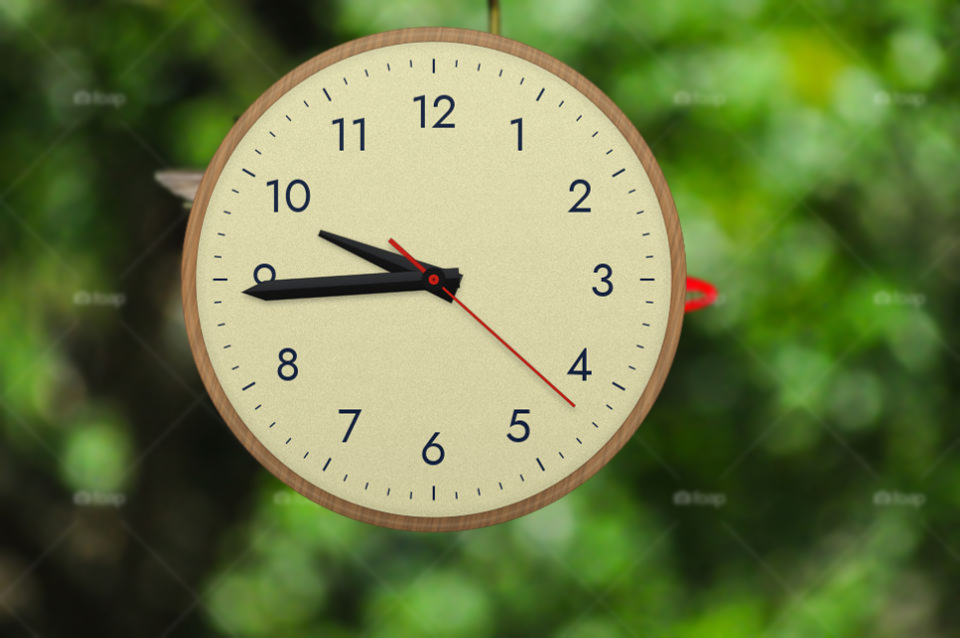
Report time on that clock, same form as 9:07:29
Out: 9:44:22
